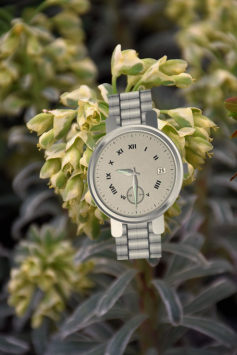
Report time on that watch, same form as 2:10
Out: 9:30
